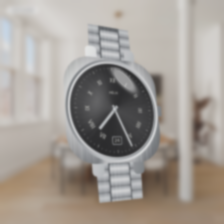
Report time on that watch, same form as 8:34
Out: 7:26
